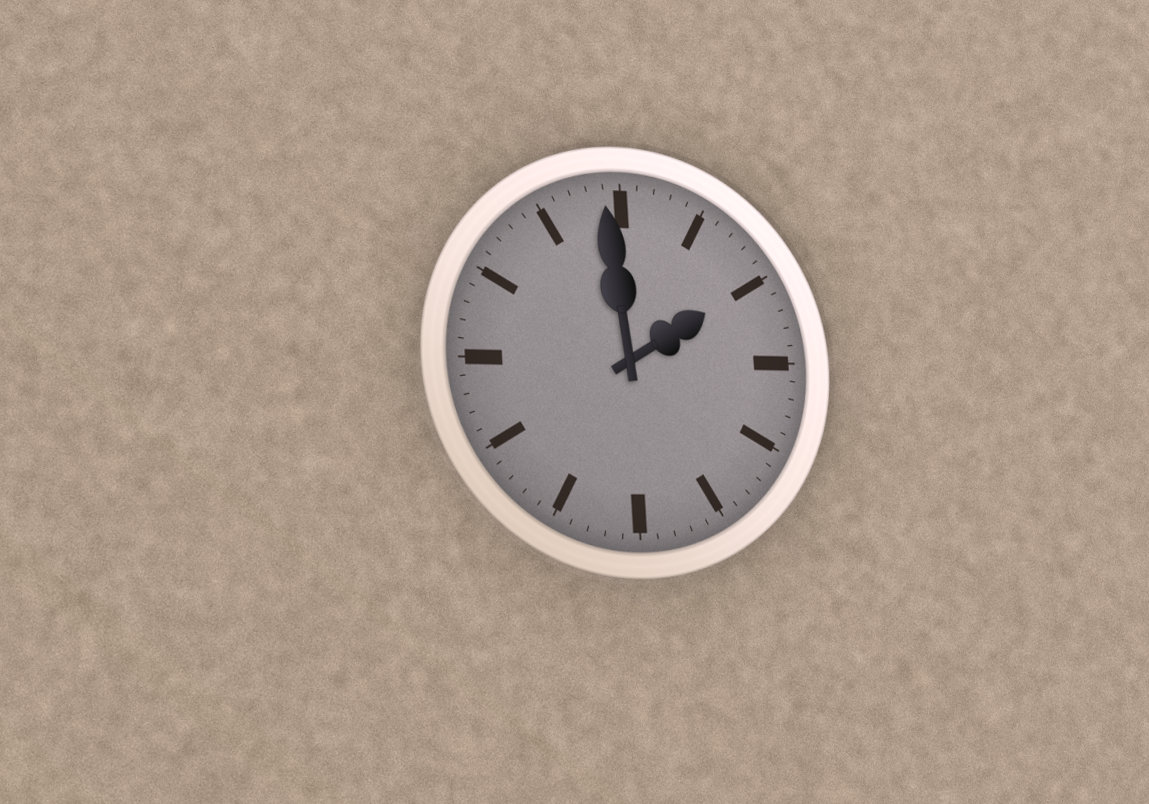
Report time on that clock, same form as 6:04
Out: 1:59
